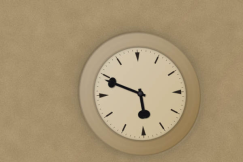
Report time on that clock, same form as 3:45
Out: 5:49
